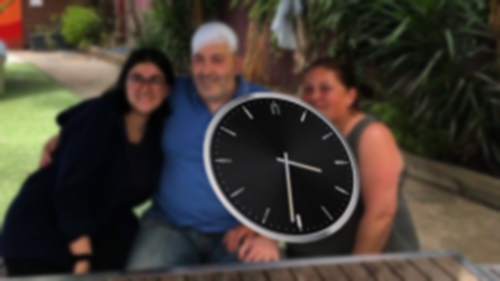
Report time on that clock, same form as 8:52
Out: 3:31
